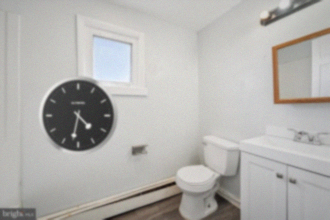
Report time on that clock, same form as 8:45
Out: 4:32
